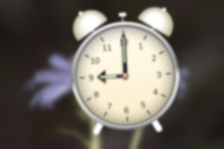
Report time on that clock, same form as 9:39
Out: 9:00
